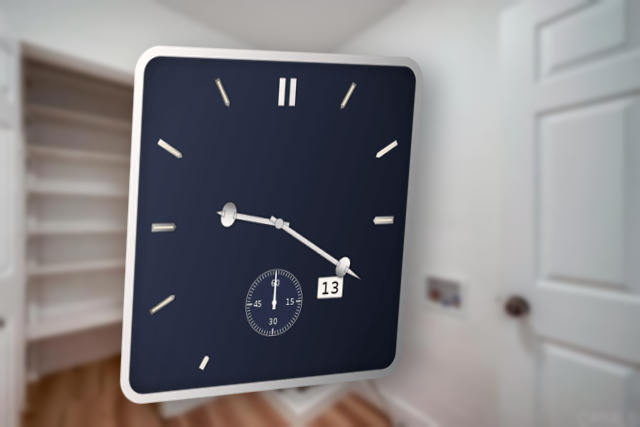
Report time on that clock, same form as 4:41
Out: 9:20
